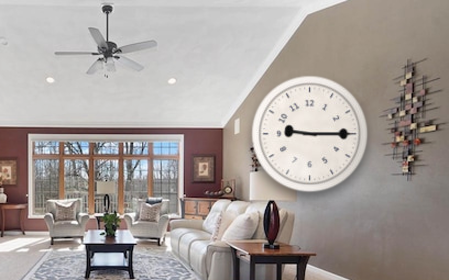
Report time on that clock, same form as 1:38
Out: 9:15
